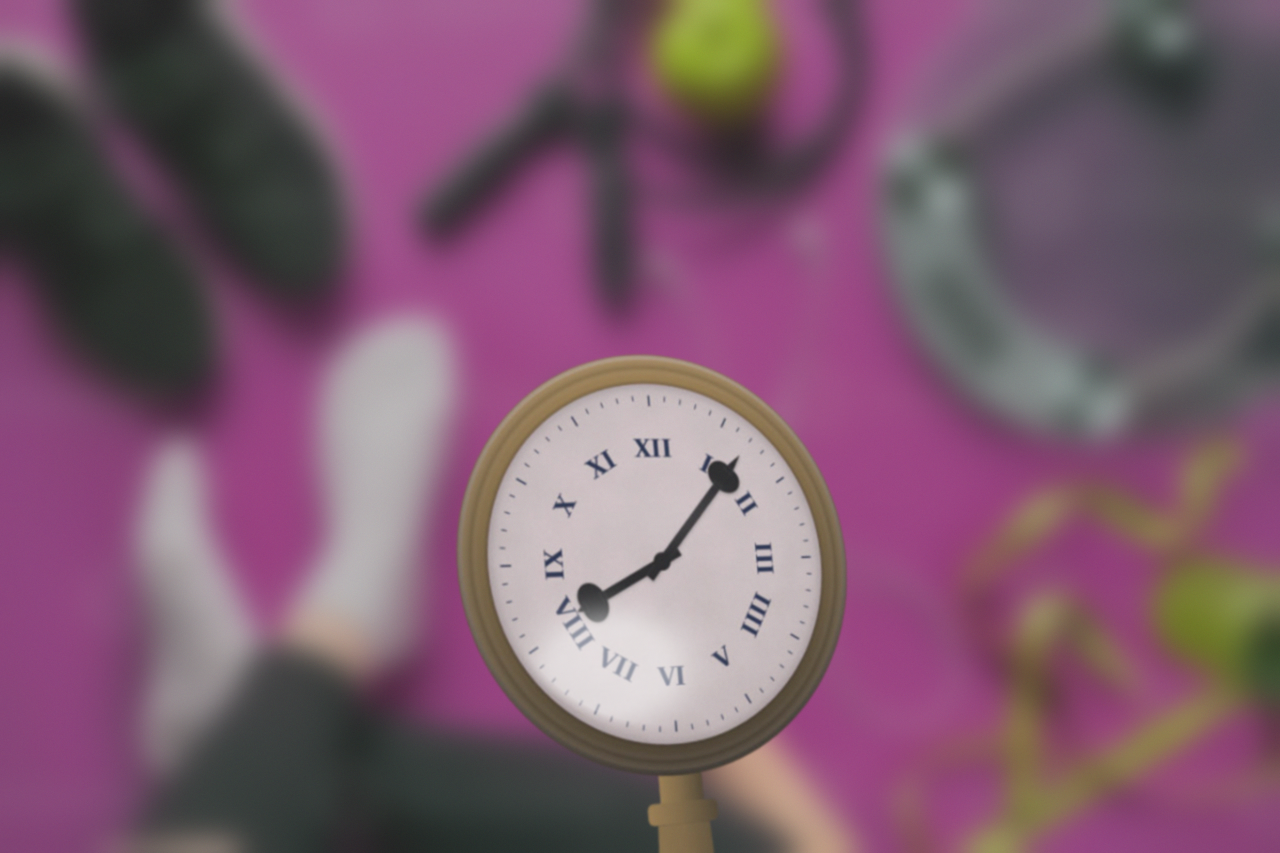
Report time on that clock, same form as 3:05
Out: 8:07
